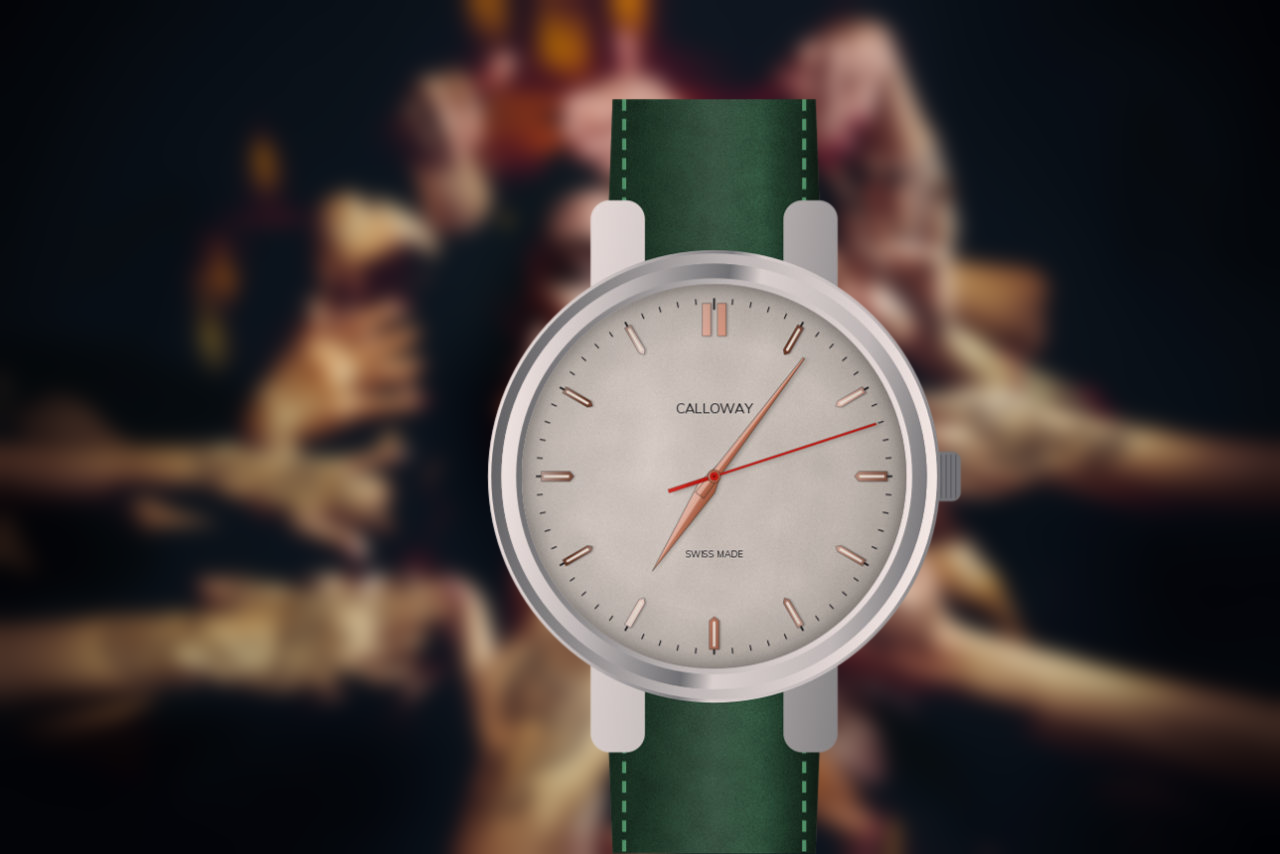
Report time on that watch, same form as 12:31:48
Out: 7:06:12
